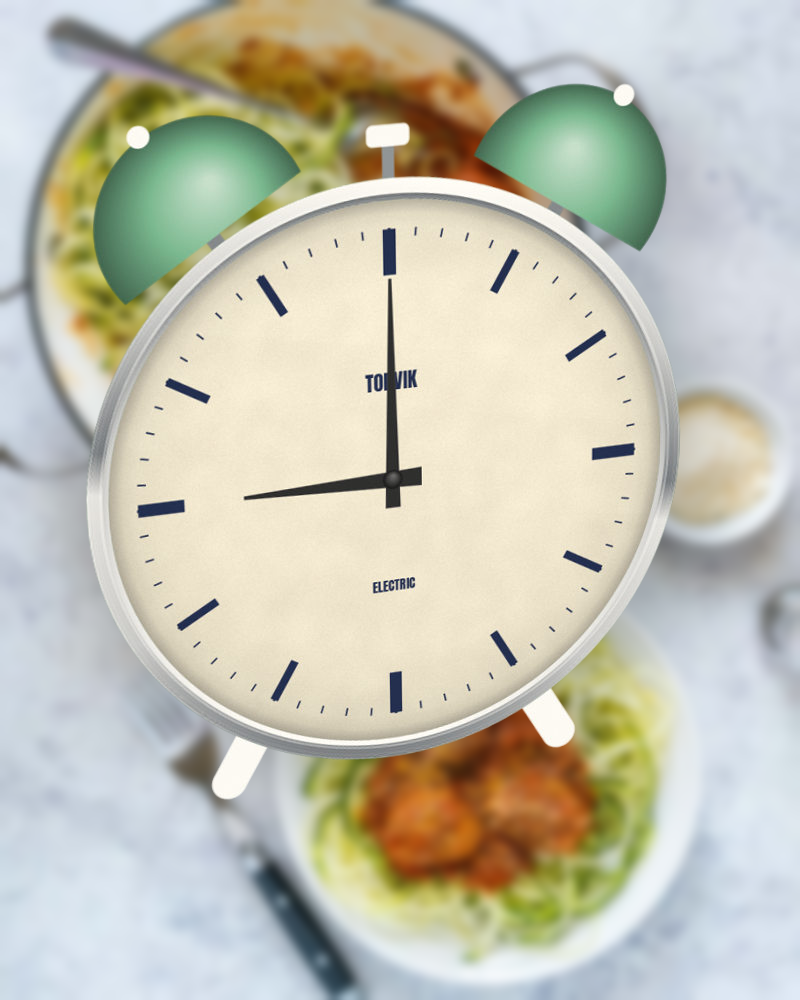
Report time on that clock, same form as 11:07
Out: 9:00
